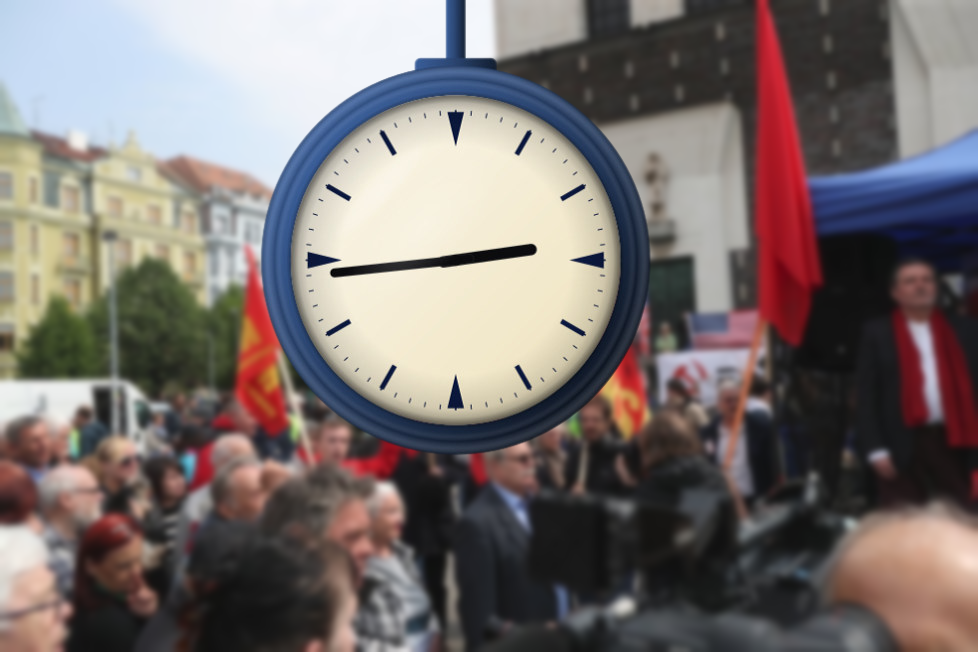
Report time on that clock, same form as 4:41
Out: 2:44
